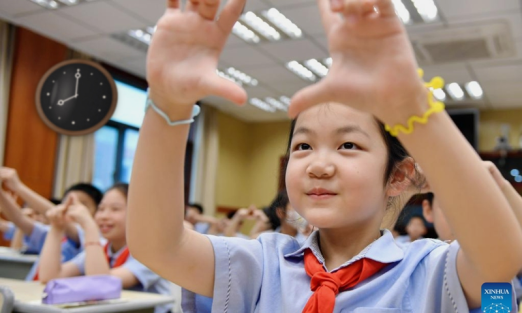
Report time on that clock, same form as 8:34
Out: 8:00
